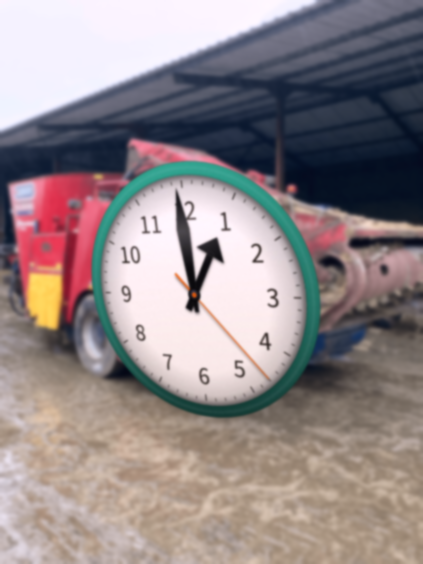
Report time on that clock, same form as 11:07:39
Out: 12:59:23
